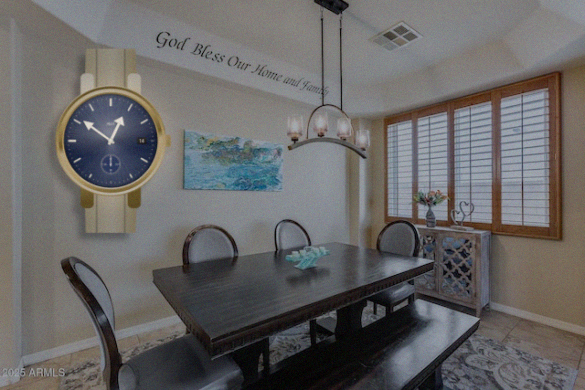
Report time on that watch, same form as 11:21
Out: 12:51
